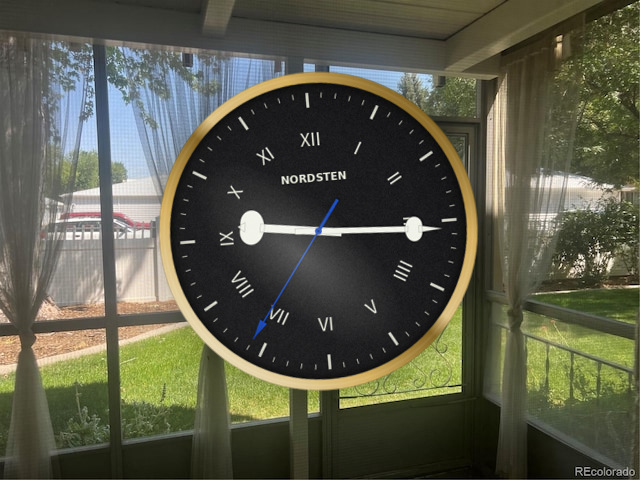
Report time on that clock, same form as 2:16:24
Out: 9:15:36
